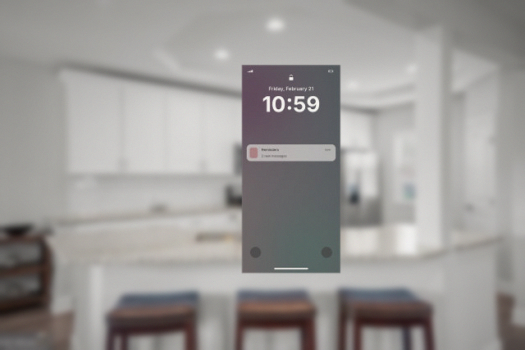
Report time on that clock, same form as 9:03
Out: 10:59
